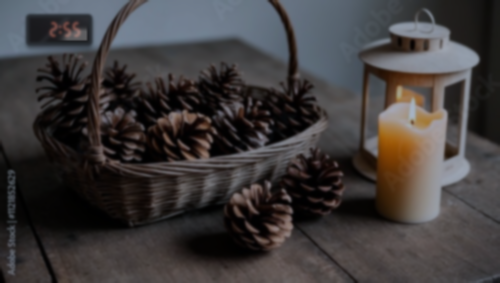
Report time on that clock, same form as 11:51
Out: 2:55
